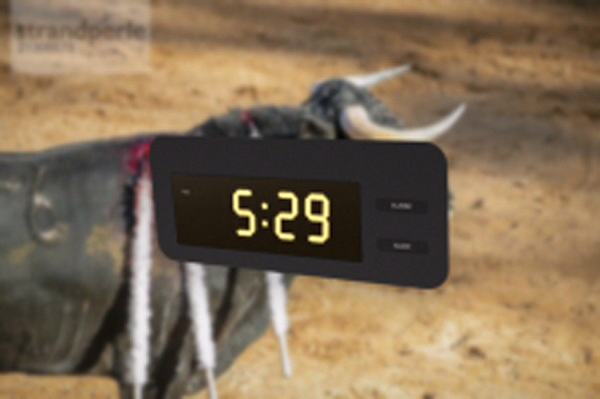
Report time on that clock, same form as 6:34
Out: 5:29
